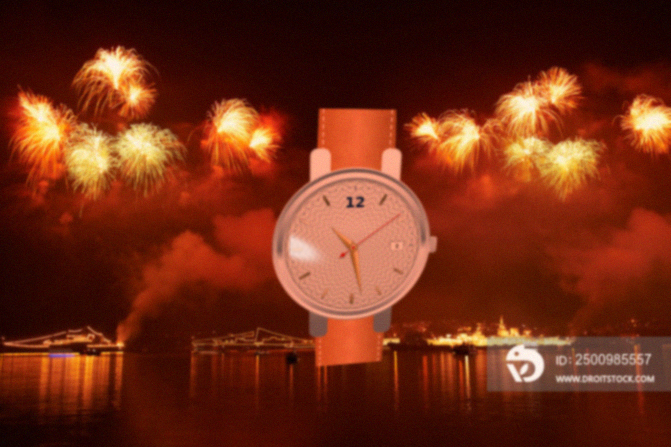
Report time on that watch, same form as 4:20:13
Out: 10:28:09
